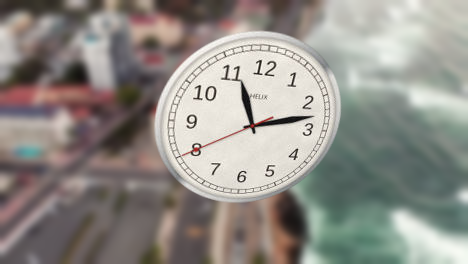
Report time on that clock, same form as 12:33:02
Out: 11:12:40
